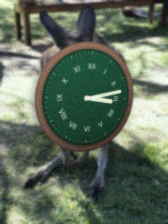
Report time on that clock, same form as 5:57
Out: 3:13
